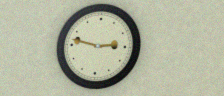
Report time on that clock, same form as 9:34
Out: 2:47
